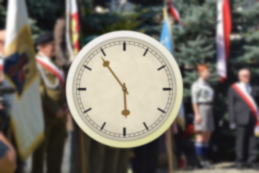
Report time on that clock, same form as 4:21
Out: 5:54
